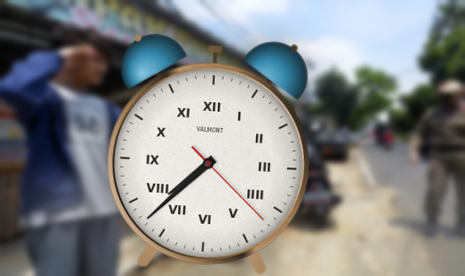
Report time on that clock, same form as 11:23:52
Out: 7:37:22
